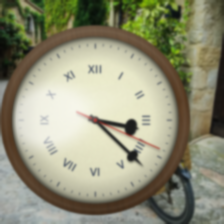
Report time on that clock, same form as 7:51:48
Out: 3:22:19
